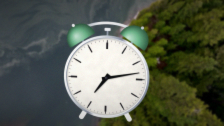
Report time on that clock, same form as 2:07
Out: 7:13
